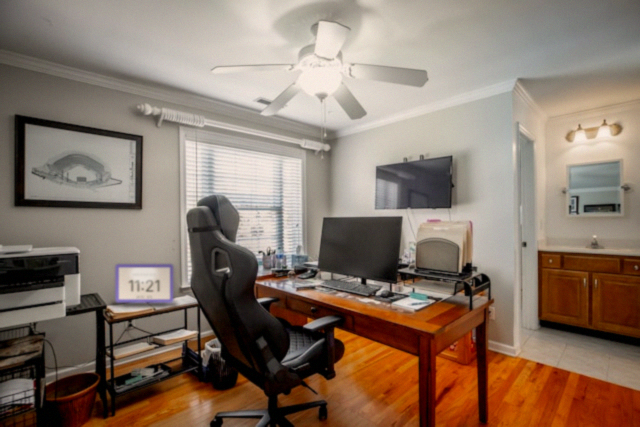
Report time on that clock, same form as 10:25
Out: 11:21
